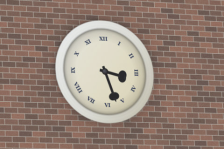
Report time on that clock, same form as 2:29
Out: 3:27
